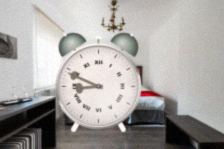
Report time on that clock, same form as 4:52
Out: 8:49
